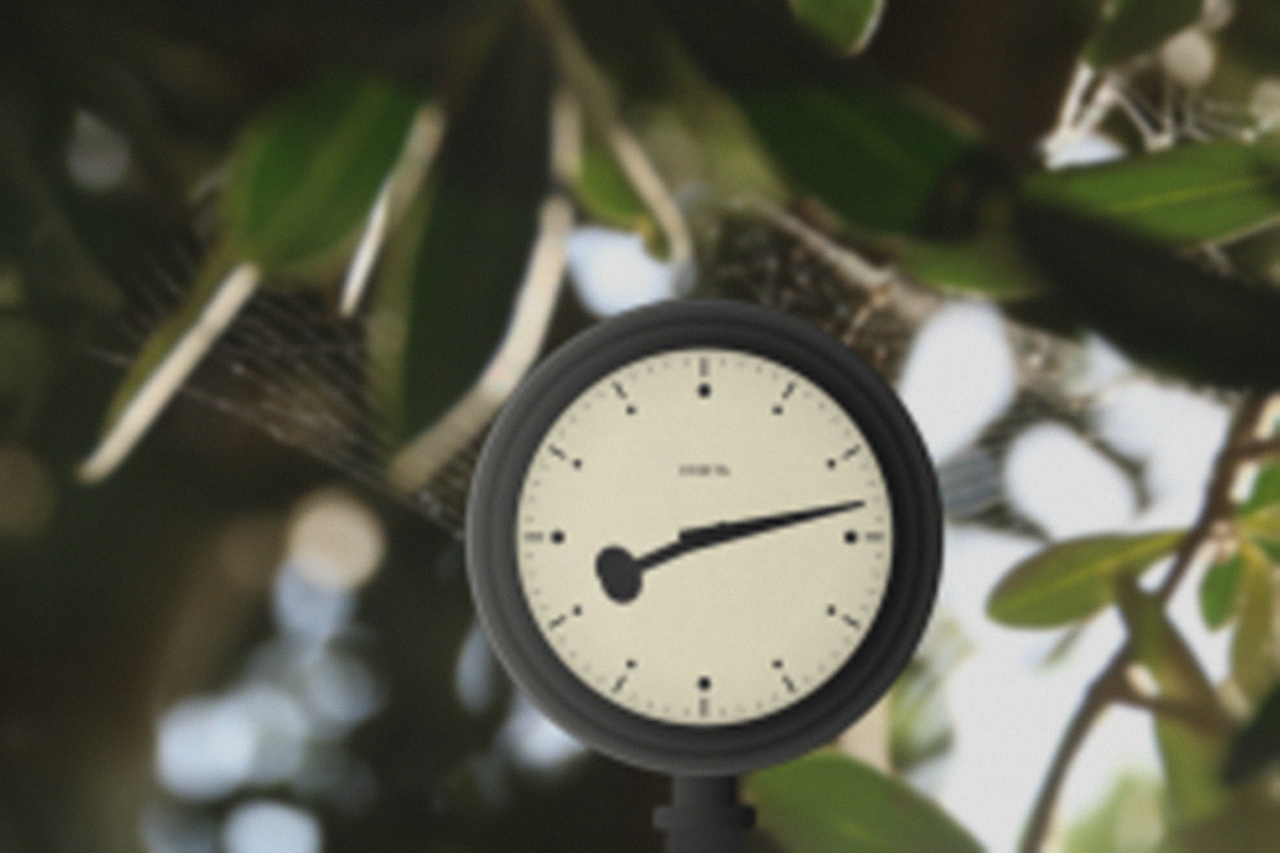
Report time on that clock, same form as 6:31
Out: 8:13
